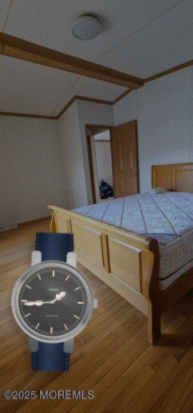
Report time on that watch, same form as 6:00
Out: 1:44
